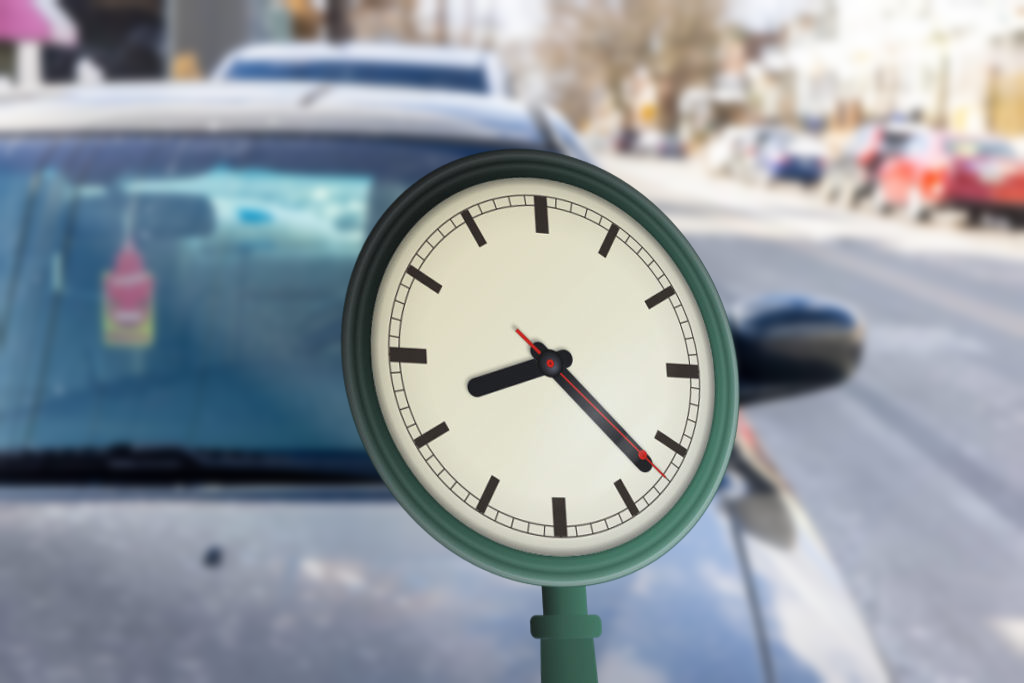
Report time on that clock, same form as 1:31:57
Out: 8:22:22
